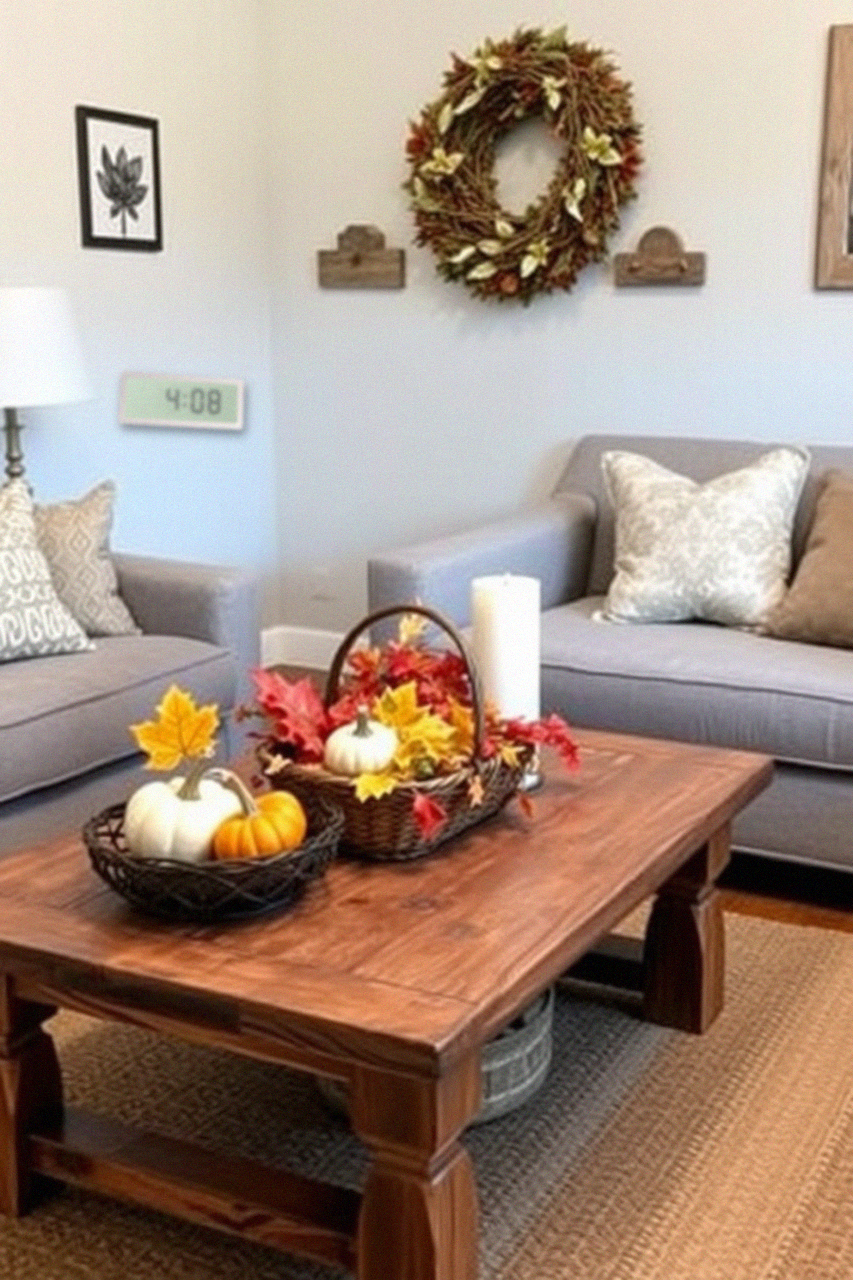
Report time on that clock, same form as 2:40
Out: 4:08
